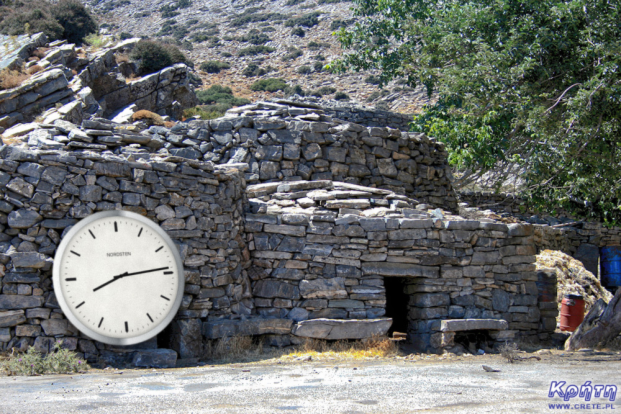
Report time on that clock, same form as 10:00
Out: 8:14
